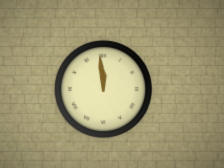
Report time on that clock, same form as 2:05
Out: 11:59
